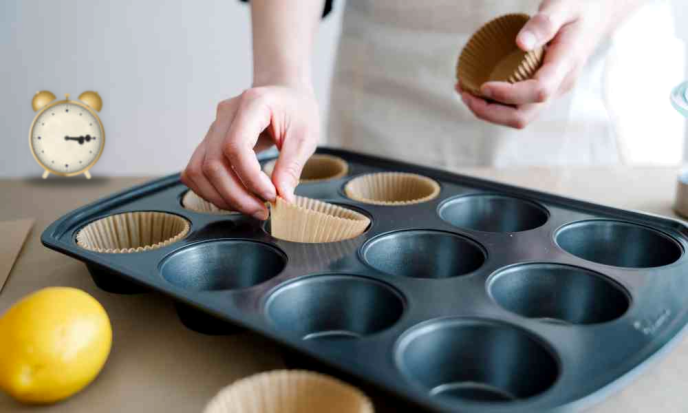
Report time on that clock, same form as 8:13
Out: 3:15
